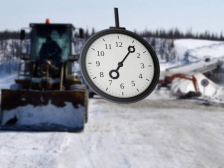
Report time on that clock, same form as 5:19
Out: 7:06
